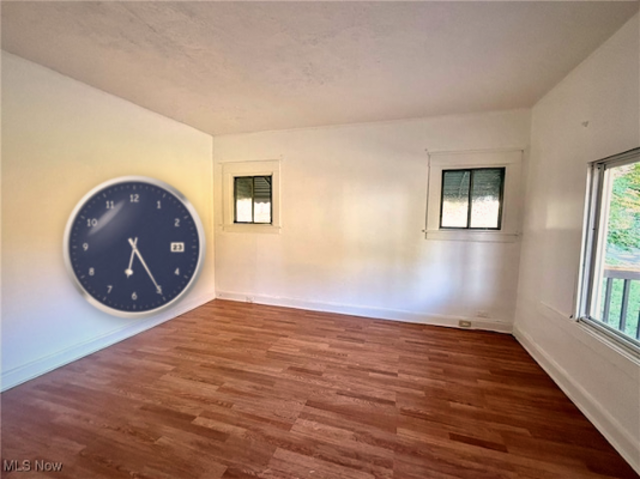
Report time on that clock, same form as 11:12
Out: 6:25
